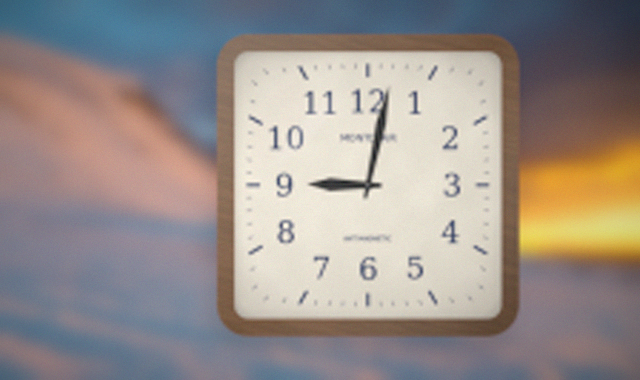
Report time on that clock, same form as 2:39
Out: 9:02
